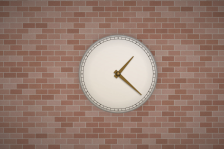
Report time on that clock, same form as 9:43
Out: 1:22
